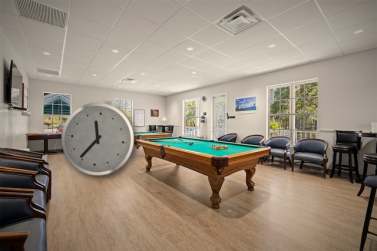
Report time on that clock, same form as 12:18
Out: 11:36
